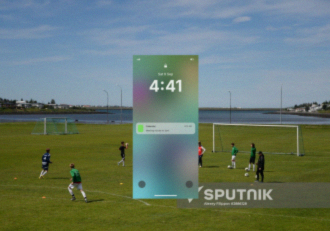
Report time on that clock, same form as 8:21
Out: 4:41
